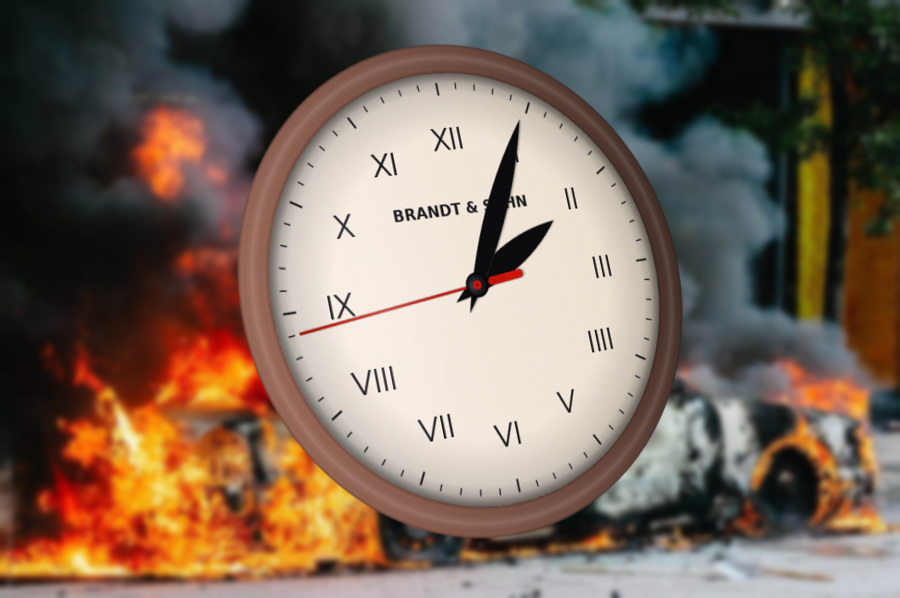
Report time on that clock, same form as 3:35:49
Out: 2:04:44
